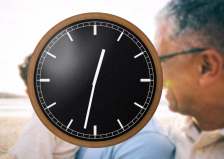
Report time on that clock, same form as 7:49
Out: 12:32
